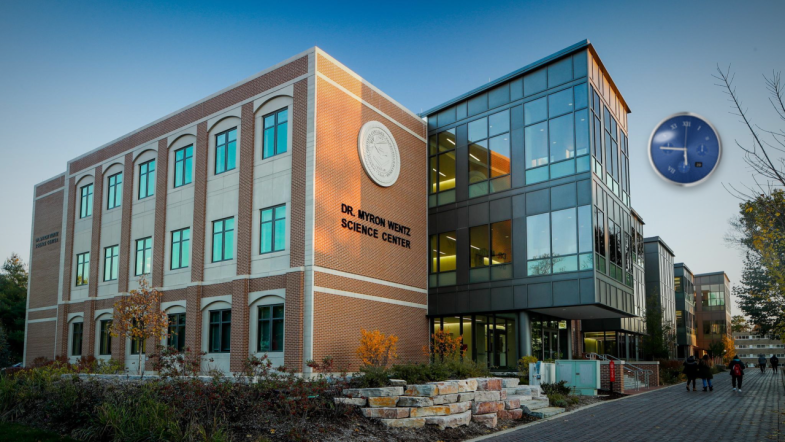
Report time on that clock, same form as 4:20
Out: 5:45
